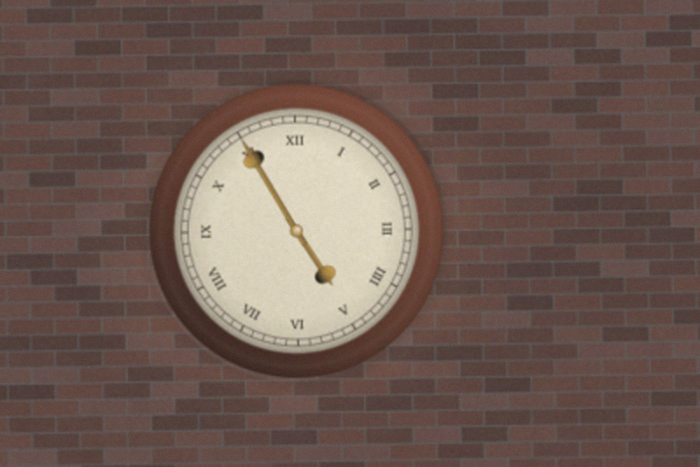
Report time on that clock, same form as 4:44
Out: 4:55
